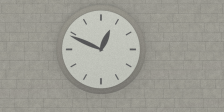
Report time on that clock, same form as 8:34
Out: 12:49
